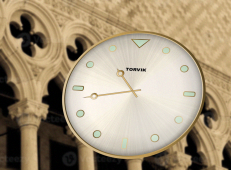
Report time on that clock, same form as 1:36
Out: 10:43
